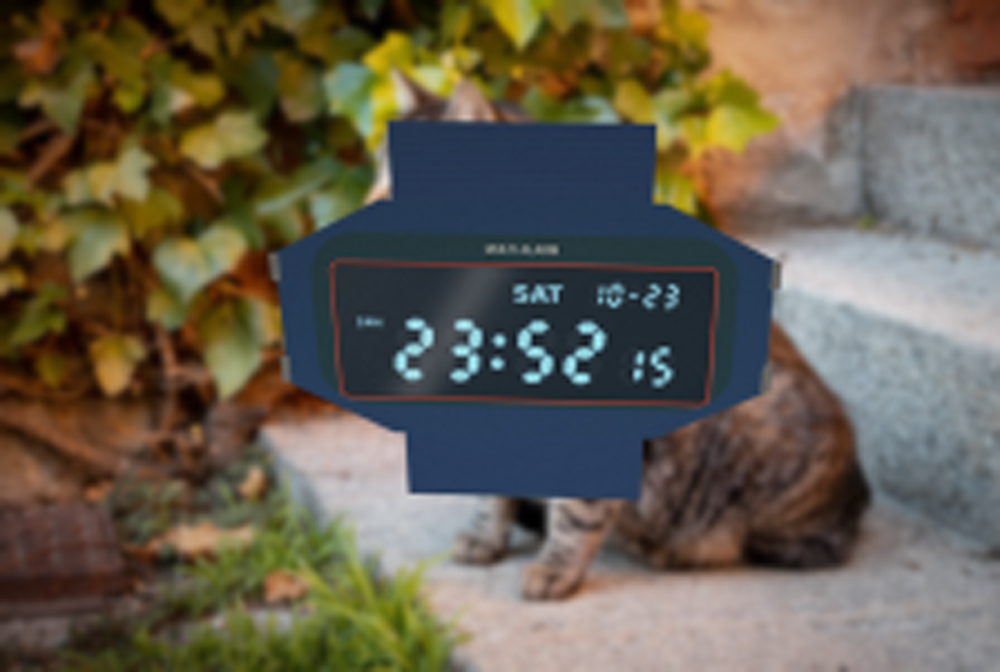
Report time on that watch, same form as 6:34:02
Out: 23:52:15
